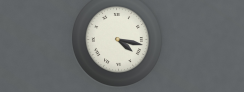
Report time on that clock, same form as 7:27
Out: 4:17
